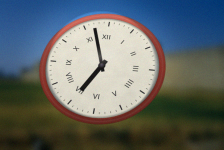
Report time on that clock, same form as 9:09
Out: 6:57
